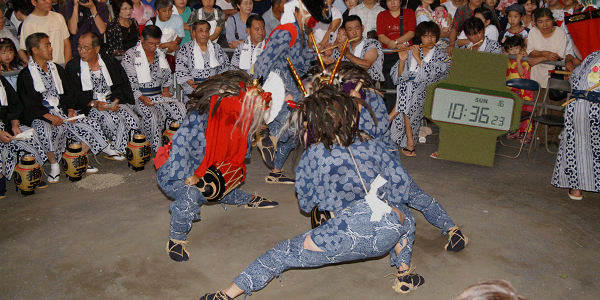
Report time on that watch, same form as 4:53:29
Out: 10:36:23
